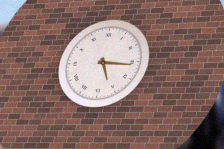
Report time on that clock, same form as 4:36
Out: 5:16
